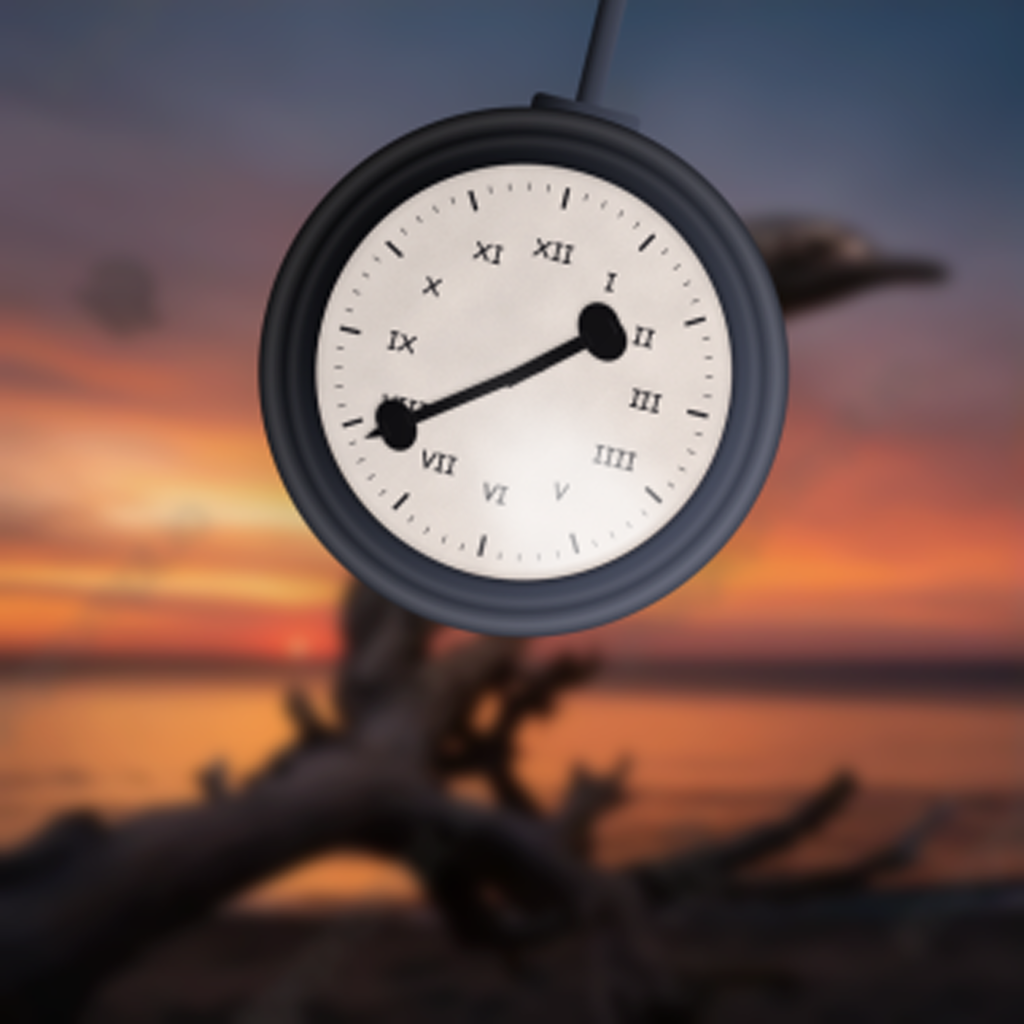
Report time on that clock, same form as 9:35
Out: 1:39
